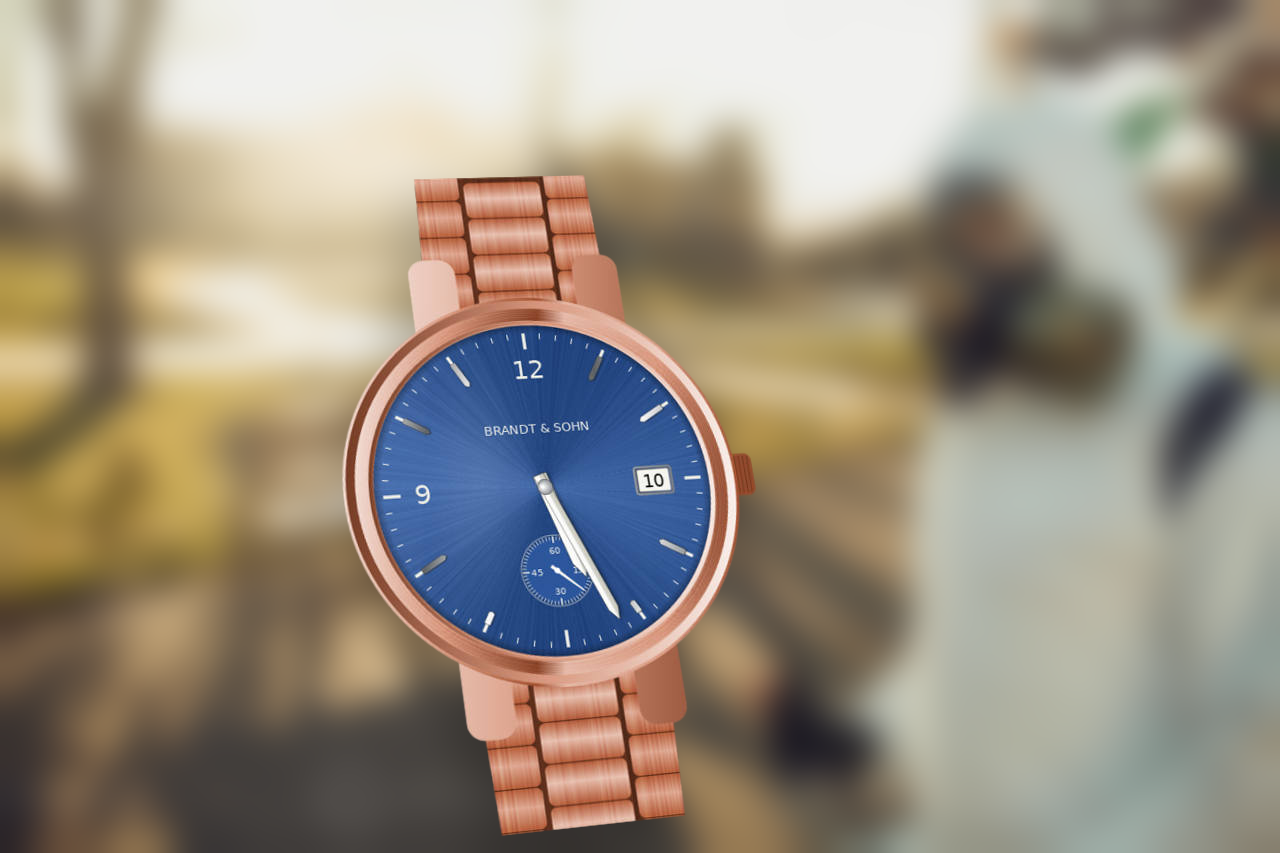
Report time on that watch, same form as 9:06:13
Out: 5:26:22
